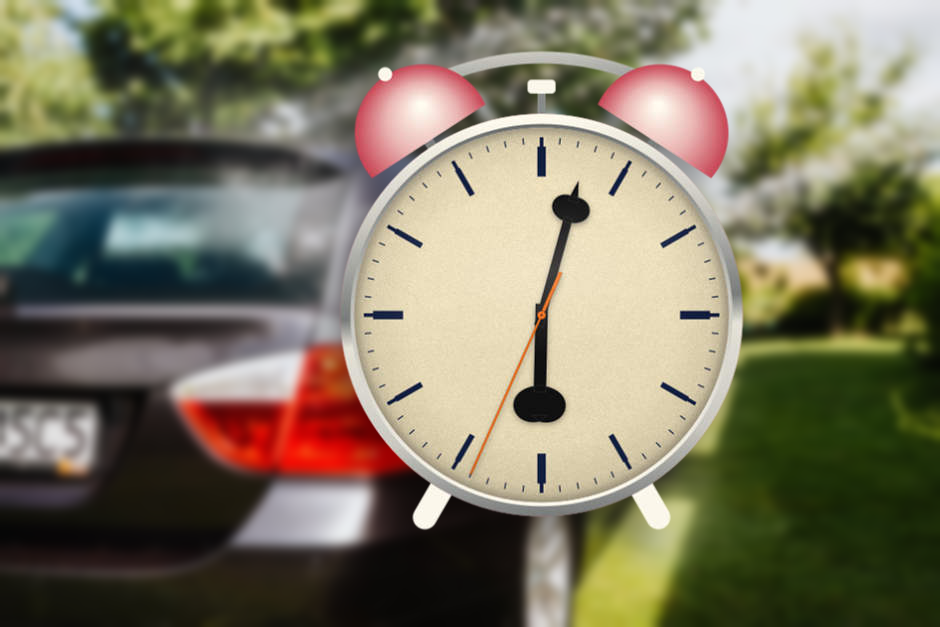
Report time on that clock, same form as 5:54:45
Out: 6:02:34
